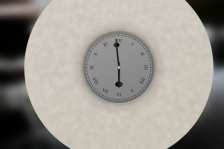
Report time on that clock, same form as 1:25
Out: 5:59
